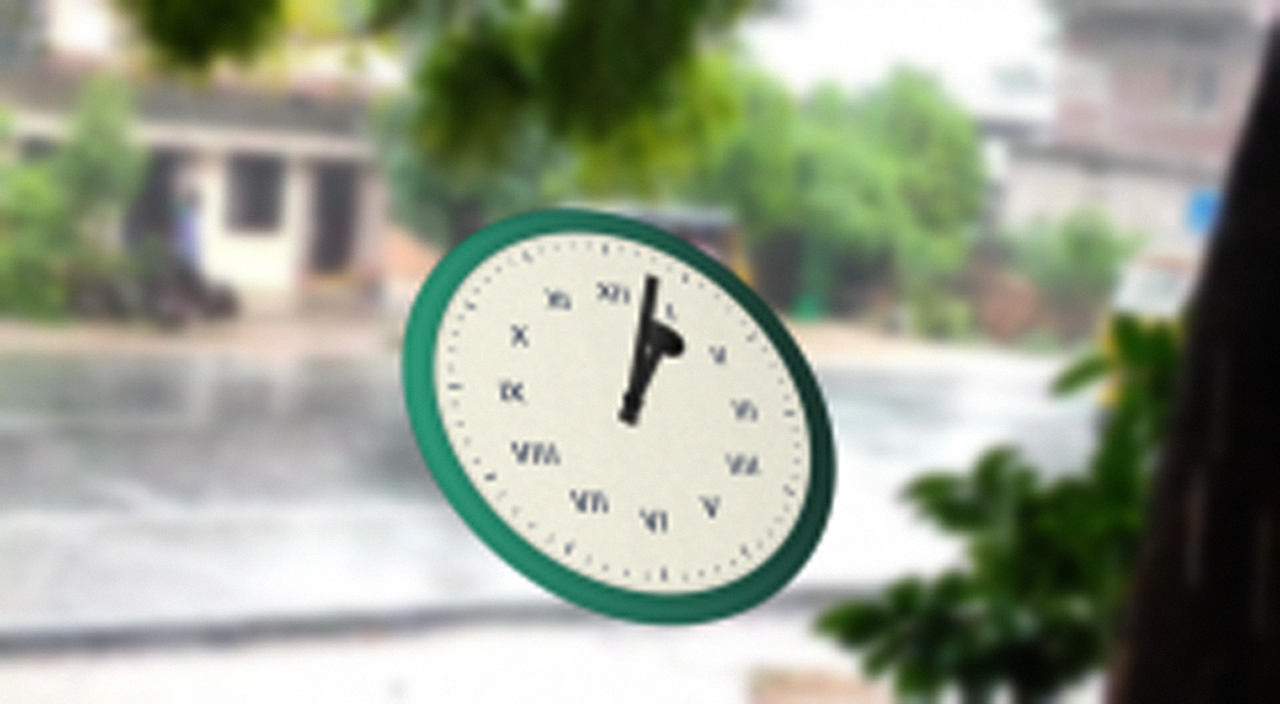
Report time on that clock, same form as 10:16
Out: 1:03
